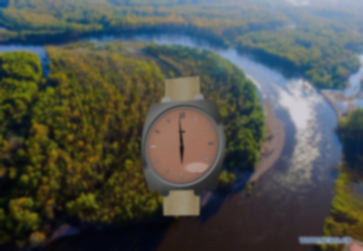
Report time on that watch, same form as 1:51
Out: 5:59
